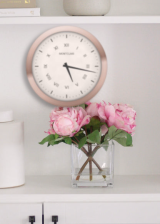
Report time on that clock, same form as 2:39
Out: 5:17
